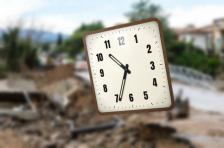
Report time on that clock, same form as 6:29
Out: 10:34
